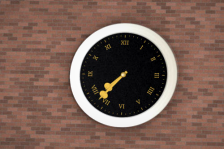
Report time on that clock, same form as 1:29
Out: 7:37
